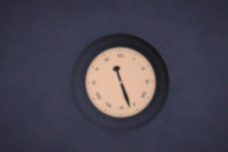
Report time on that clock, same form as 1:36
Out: 11:27
